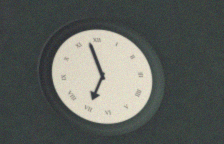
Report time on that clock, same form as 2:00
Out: 6:58
